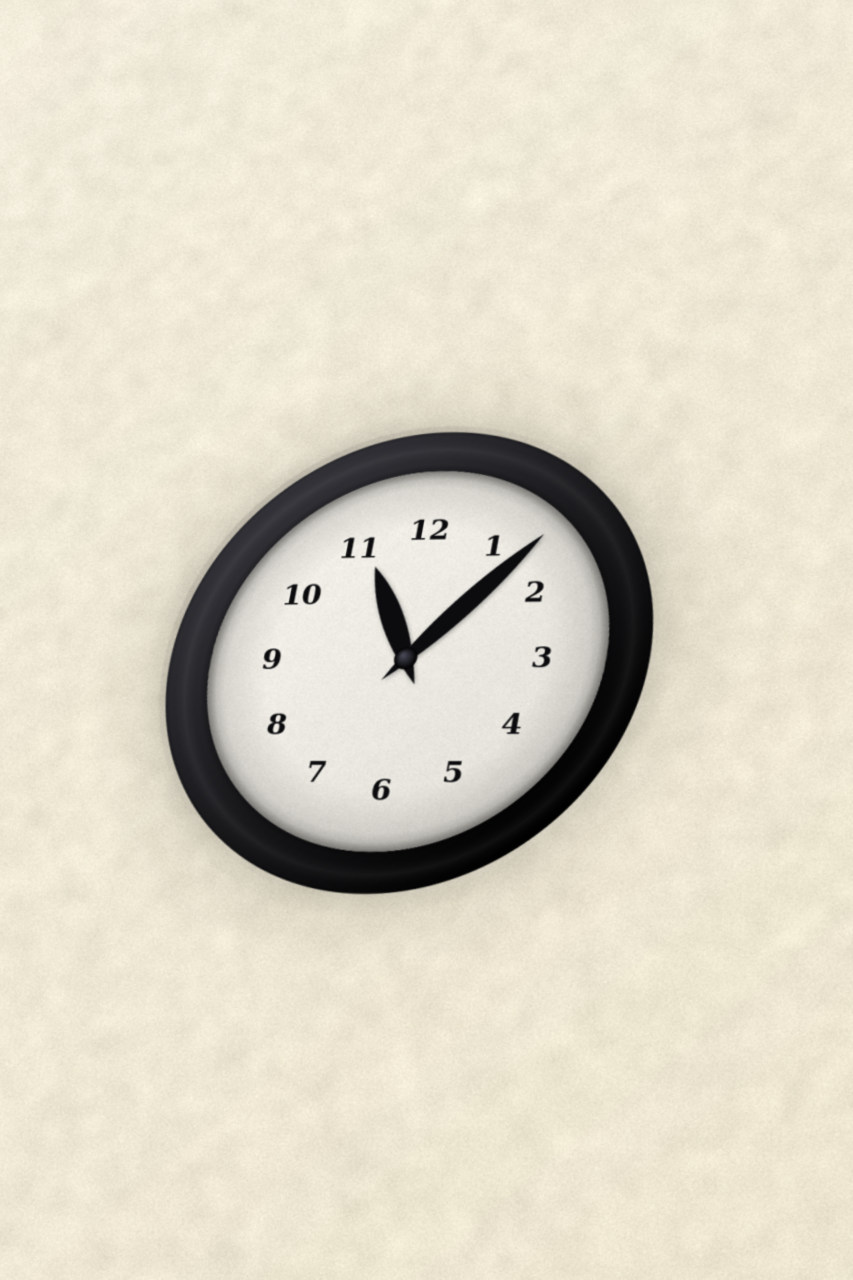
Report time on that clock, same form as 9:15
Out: 11:07
